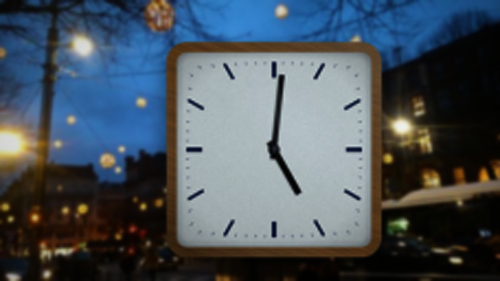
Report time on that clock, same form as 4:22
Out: 5:01
